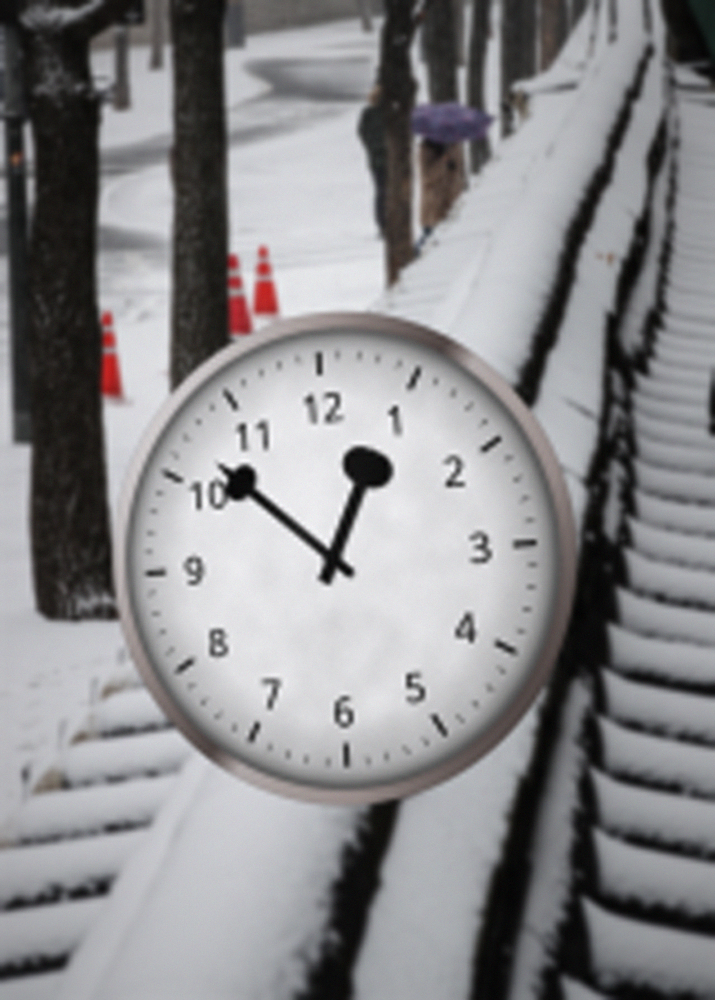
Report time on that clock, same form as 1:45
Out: 12:52
